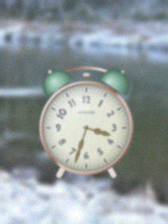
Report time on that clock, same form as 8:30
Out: 3:33
